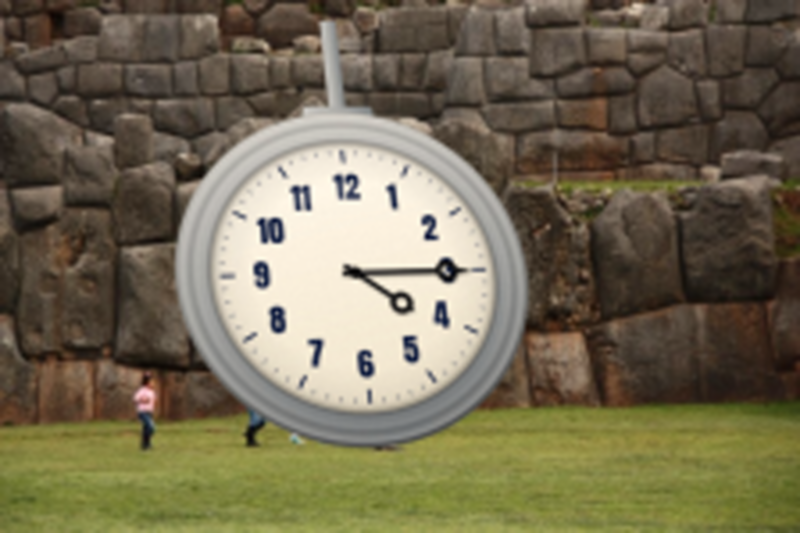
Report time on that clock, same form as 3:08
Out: 4:15
